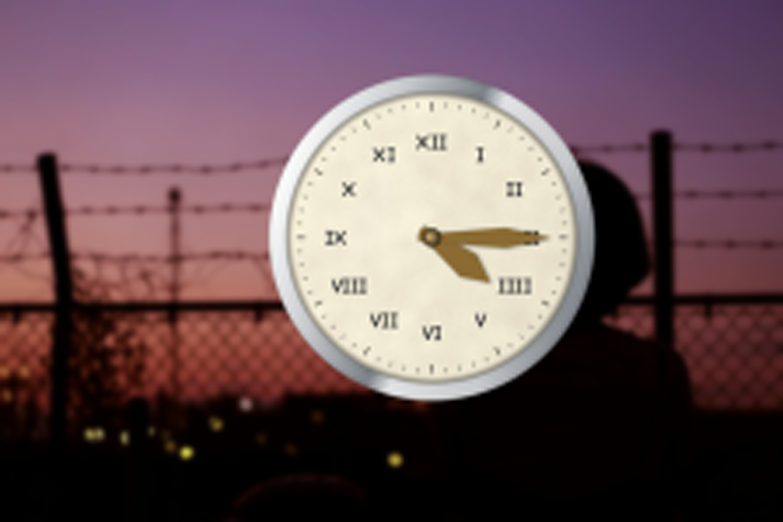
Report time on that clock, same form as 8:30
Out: 4:15
